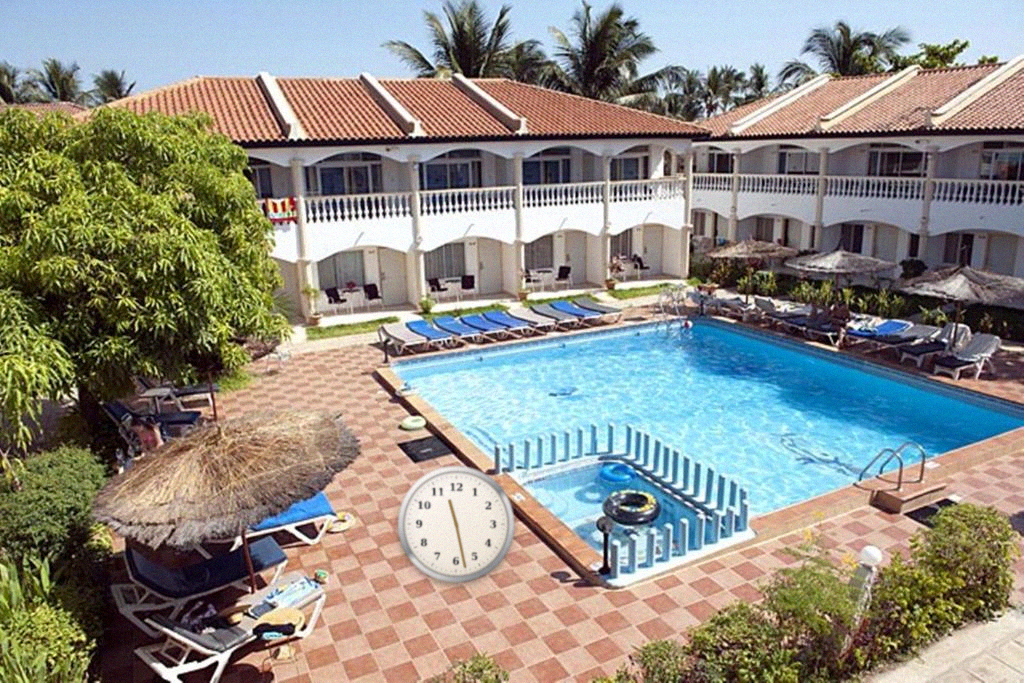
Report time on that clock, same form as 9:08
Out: 11:28
